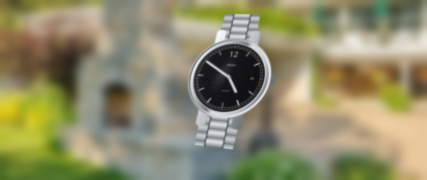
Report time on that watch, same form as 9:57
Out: 4:50
